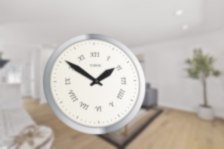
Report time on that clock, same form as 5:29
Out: 1:51
